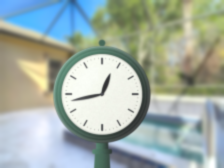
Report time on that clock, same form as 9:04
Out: 12:43
